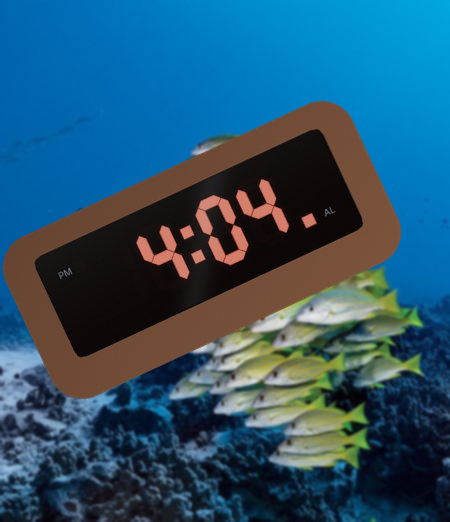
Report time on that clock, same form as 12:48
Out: 4:04
